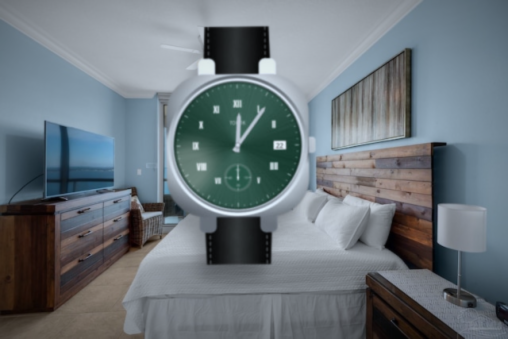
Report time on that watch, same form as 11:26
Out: 12:06
